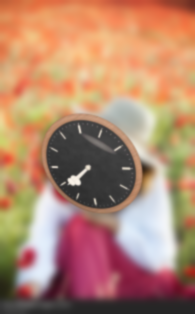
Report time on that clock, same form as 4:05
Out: 7:39
